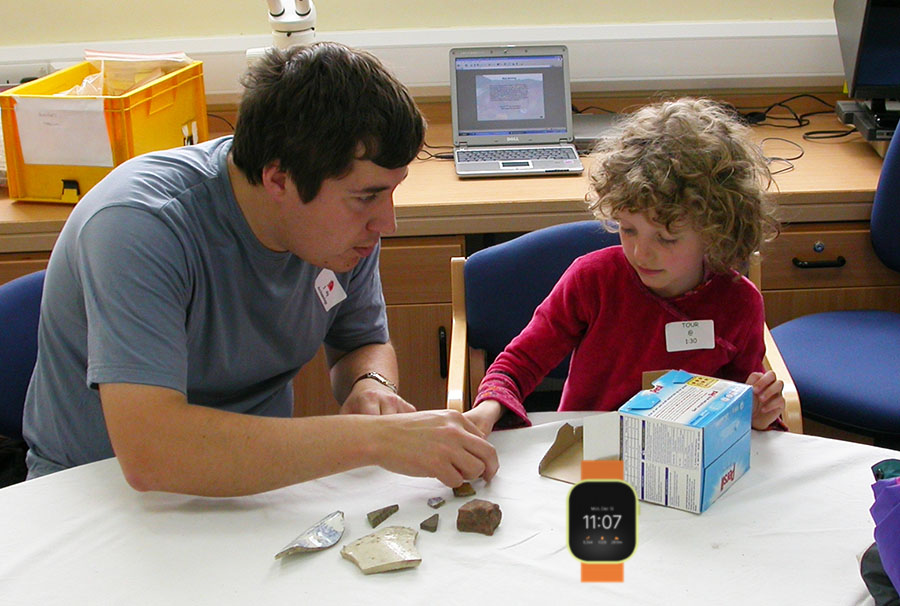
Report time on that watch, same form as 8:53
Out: 11:07
